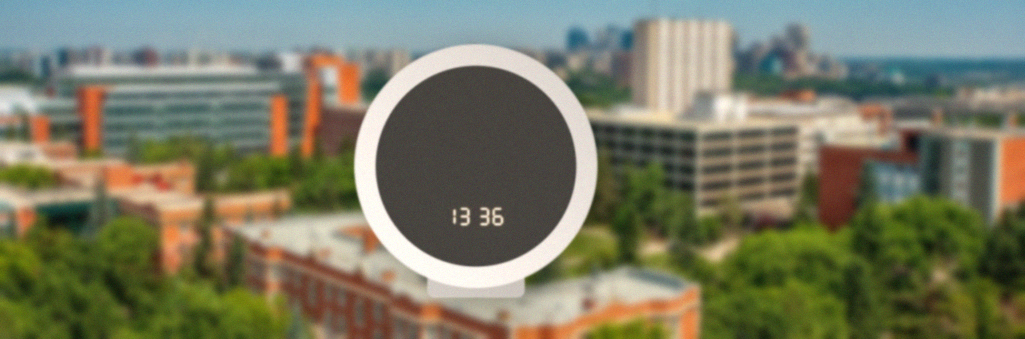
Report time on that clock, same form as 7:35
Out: 13:36
